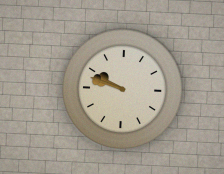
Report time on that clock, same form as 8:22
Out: 9:48
